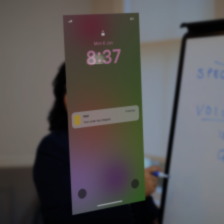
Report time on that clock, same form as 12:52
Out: 8:37
